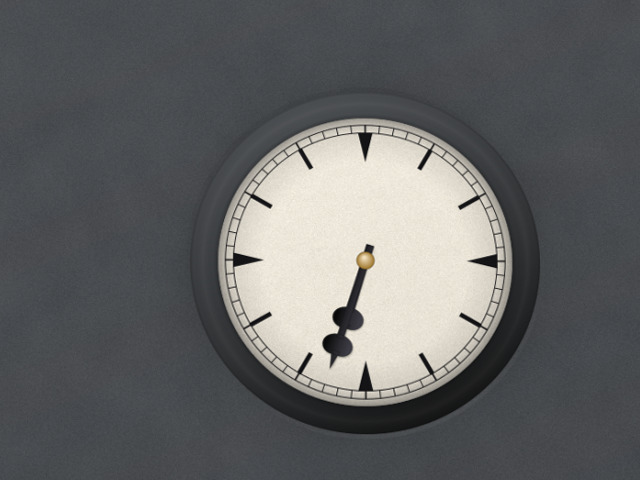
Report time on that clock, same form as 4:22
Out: 6:33
